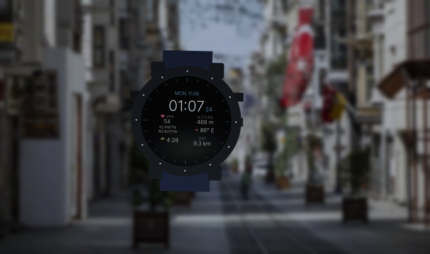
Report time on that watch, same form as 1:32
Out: 1:07
